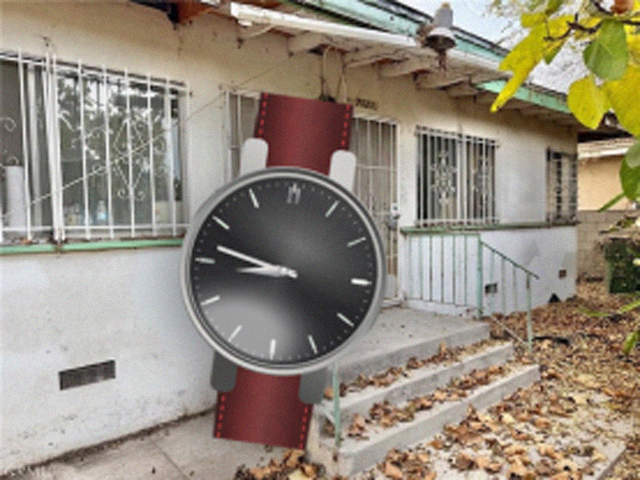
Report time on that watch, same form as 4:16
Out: 8:47
